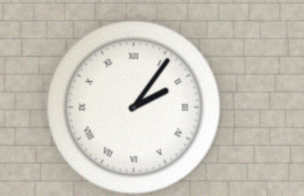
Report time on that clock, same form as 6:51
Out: 2:06
